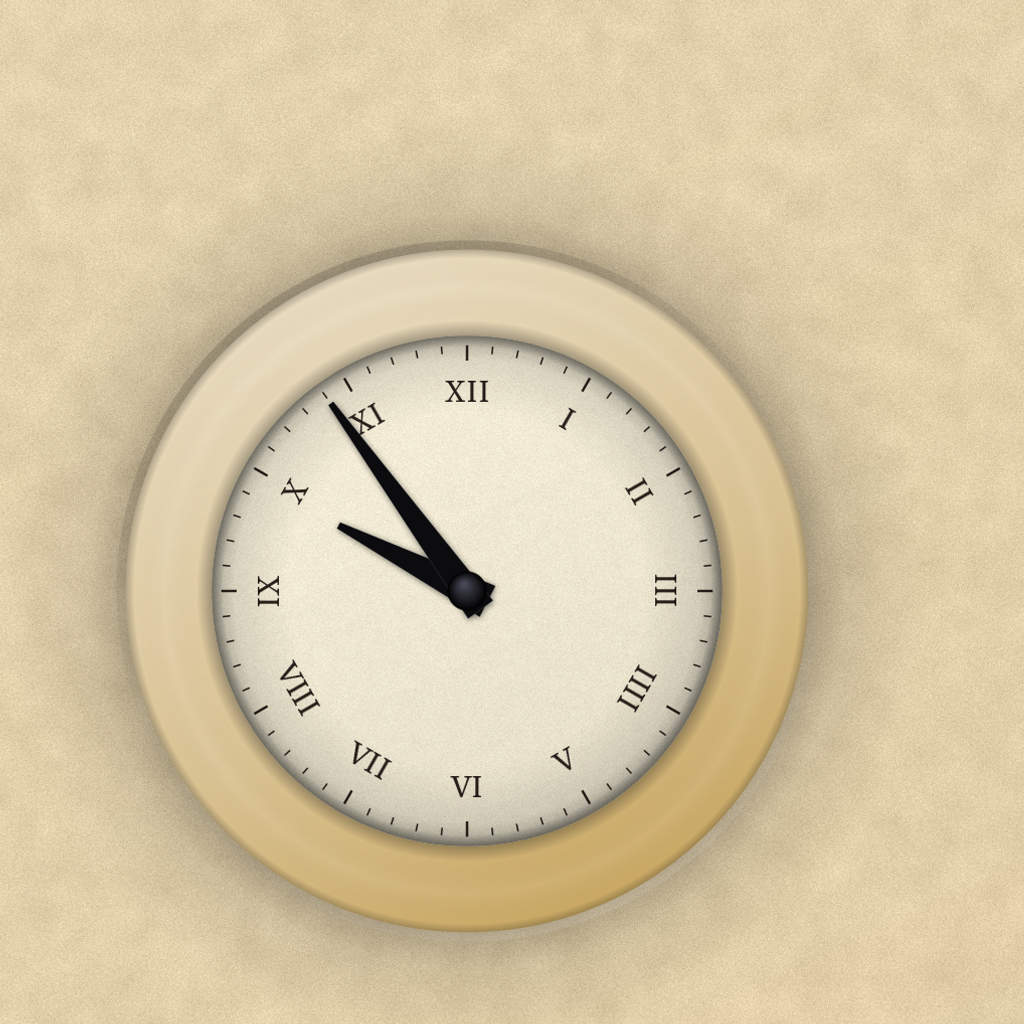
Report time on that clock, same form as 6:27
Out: 9:54
